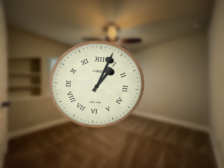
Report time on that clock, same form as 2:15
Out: 1:03
